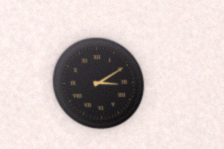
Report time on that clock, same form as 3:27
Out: 3:10
